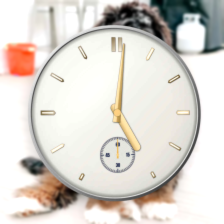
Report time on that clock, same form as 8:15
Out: 5:01
